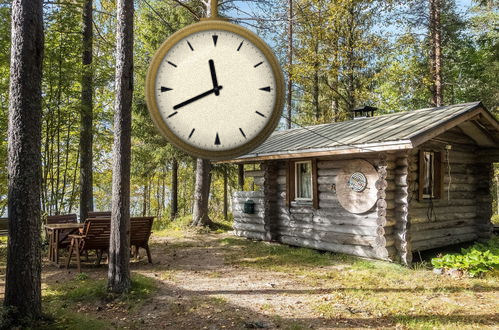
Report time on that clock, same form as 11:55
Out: 11:41
